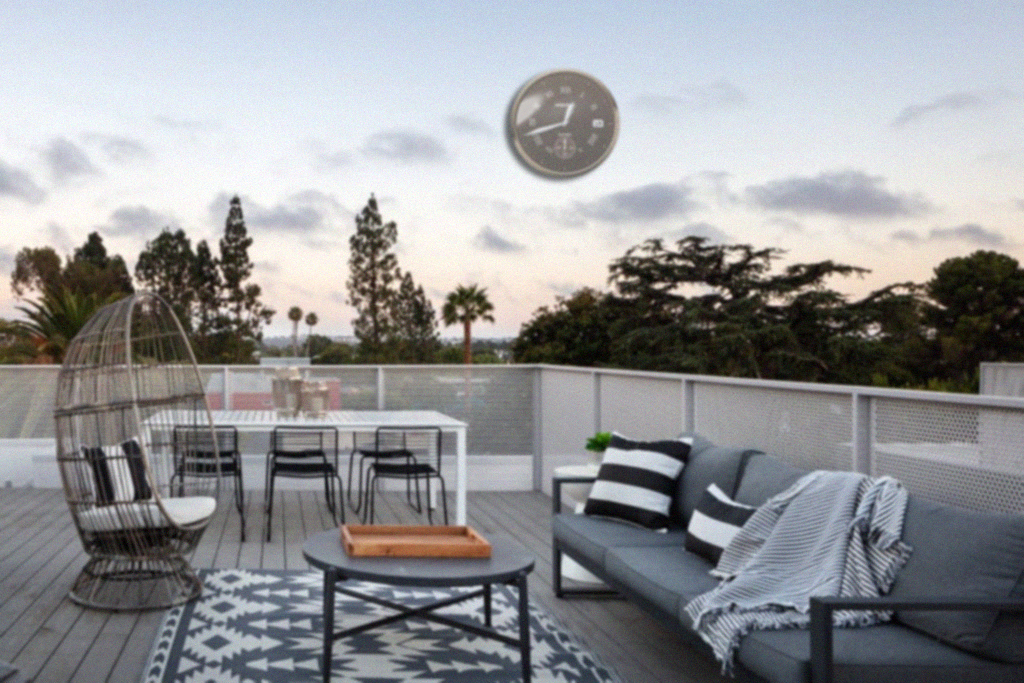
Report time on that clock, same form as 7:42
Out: 12:42
